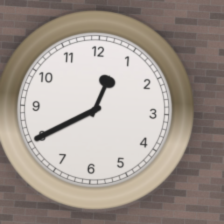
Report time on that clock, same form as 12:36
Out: 12:40
